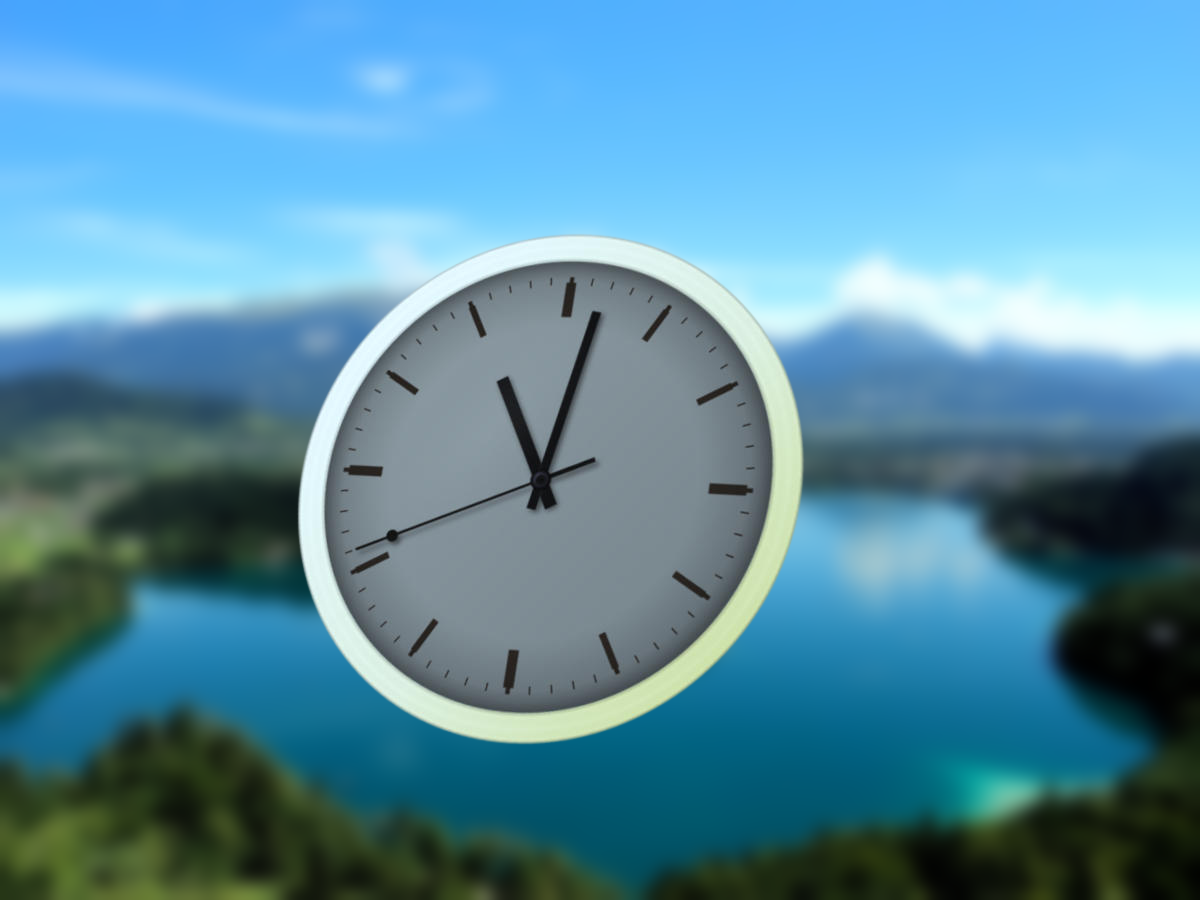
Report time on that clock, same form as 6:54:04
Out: 11:01:41
